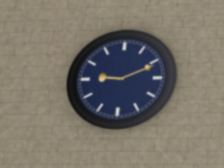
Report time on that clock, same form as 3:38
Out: 9:11
